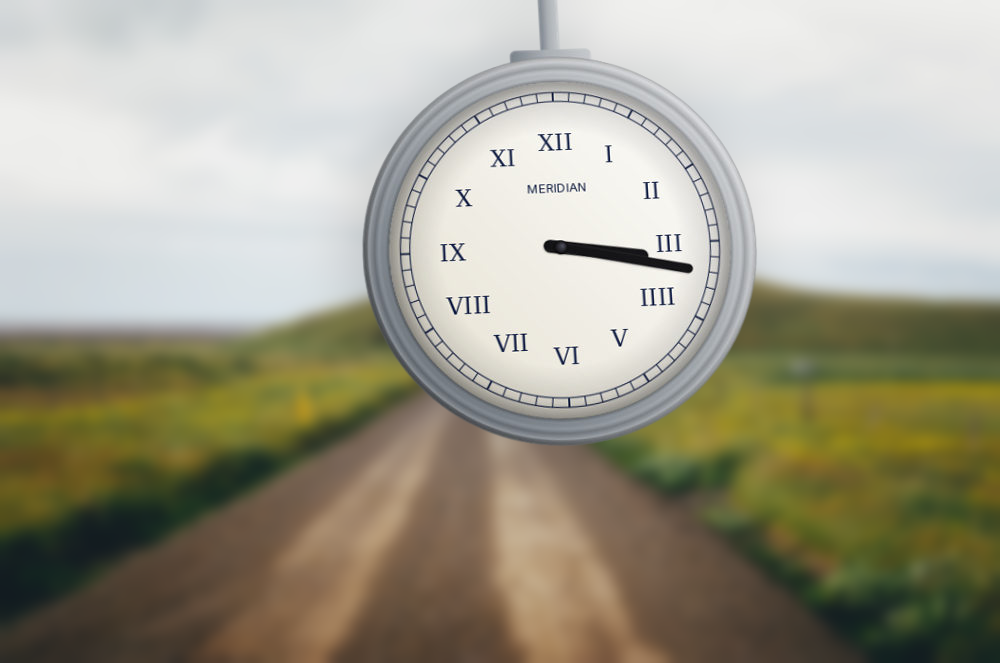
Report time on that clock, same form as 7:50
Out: 3:17
